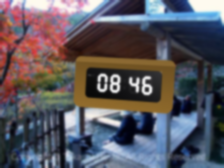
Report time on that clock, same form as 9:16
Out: 8:46
